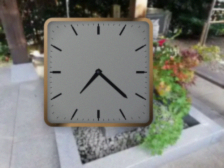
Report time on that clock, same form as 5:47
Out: 7:22
